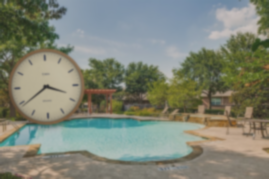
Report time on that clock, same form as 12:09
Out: 3:39
